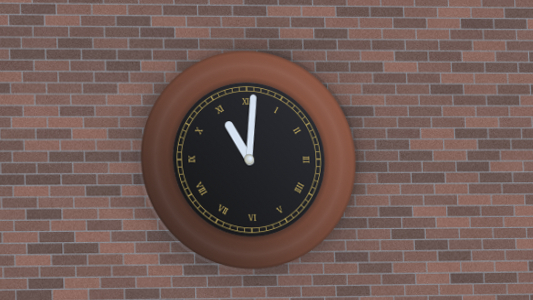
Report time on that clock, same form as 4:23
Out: 11:01
